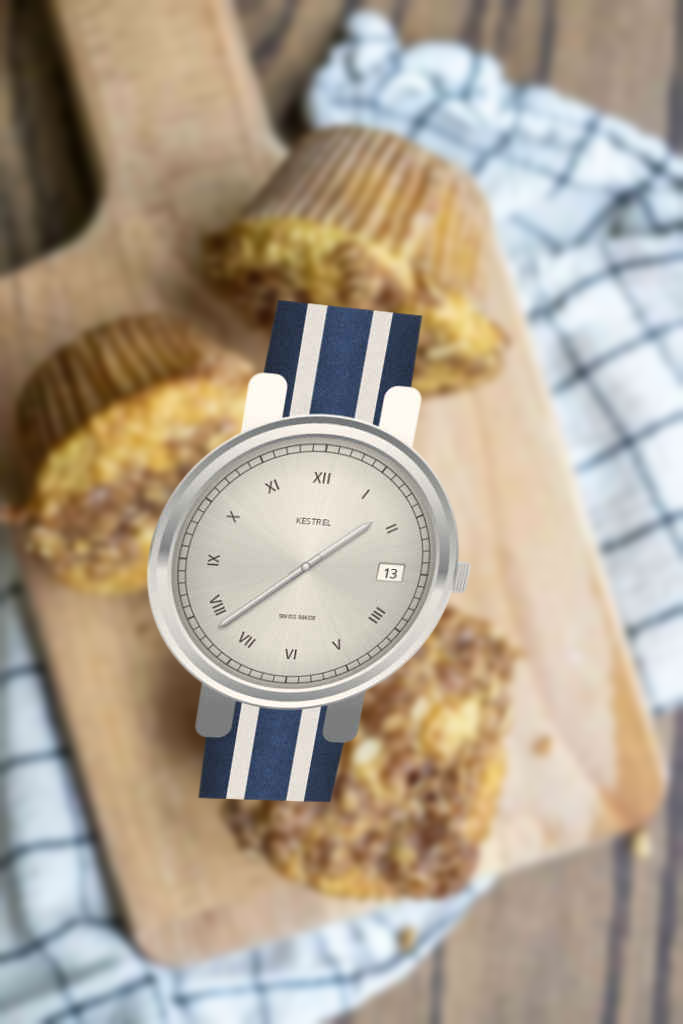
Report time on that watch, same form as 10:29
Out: 1:38
